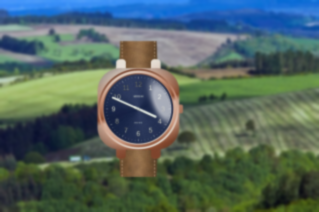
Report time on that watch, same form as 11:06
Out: 3:49
